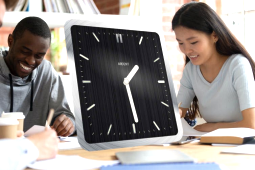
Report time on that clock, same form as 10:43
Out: 1:29
